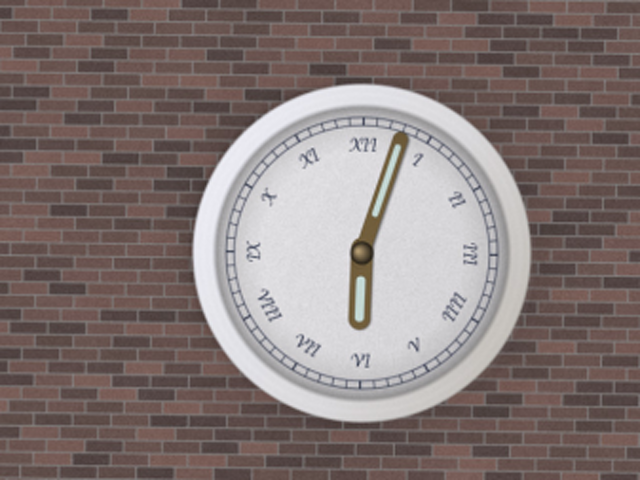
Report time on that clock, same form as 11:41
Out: 6:03
